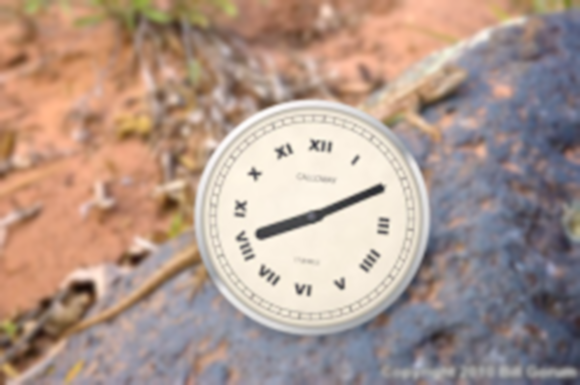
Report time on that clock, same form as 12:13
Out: 8:10
